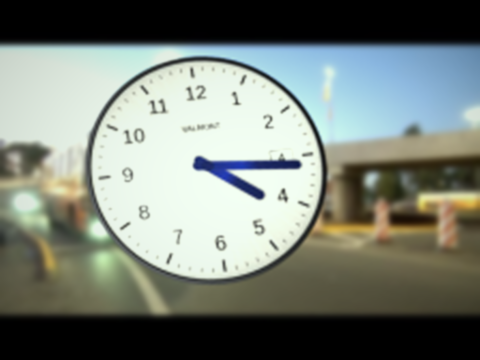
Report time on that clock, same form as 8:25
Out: 4:16
